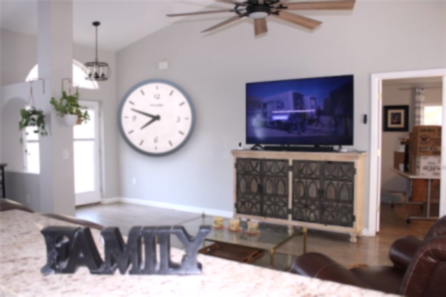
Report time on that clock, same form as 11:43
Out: 7:48
